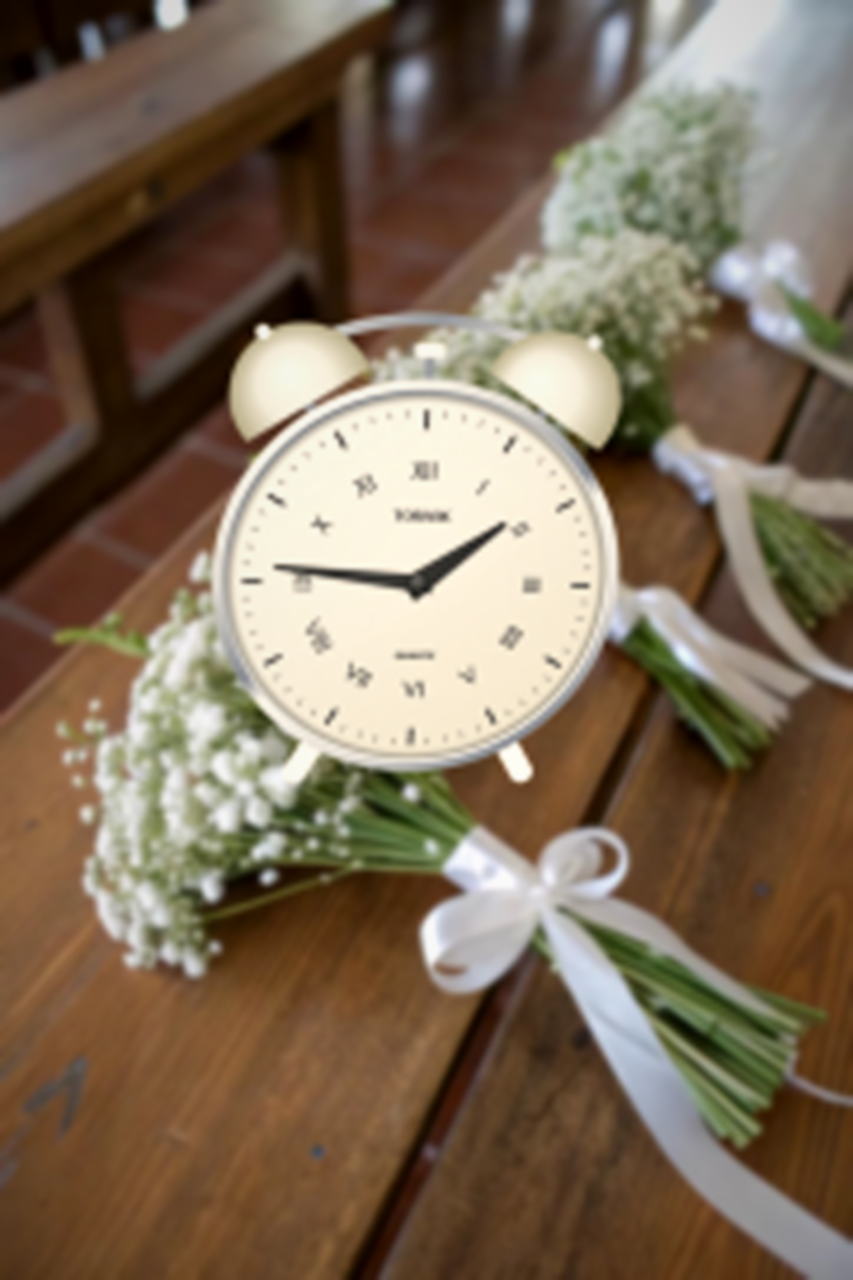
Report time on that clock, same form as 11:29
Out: 1:46
